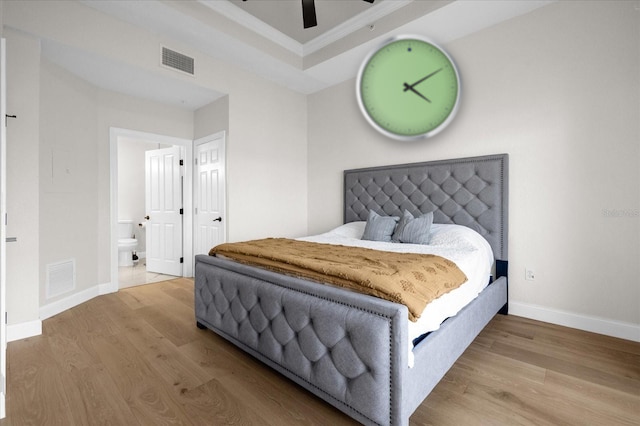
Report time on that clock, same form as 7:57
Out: 4:10
